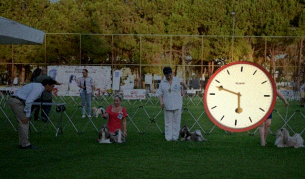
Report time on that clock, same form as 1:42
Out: 5:48
